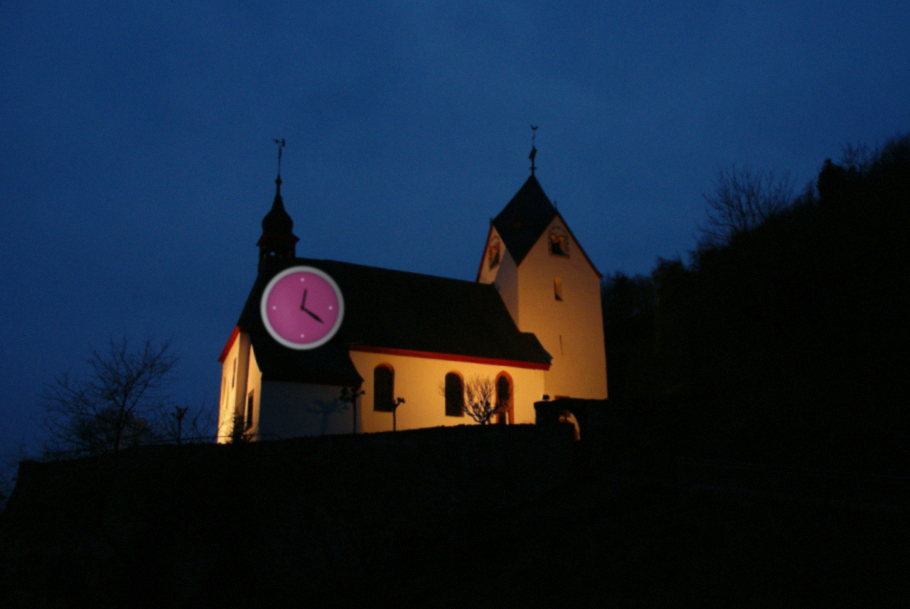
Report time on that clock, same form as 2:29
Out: 12:21
